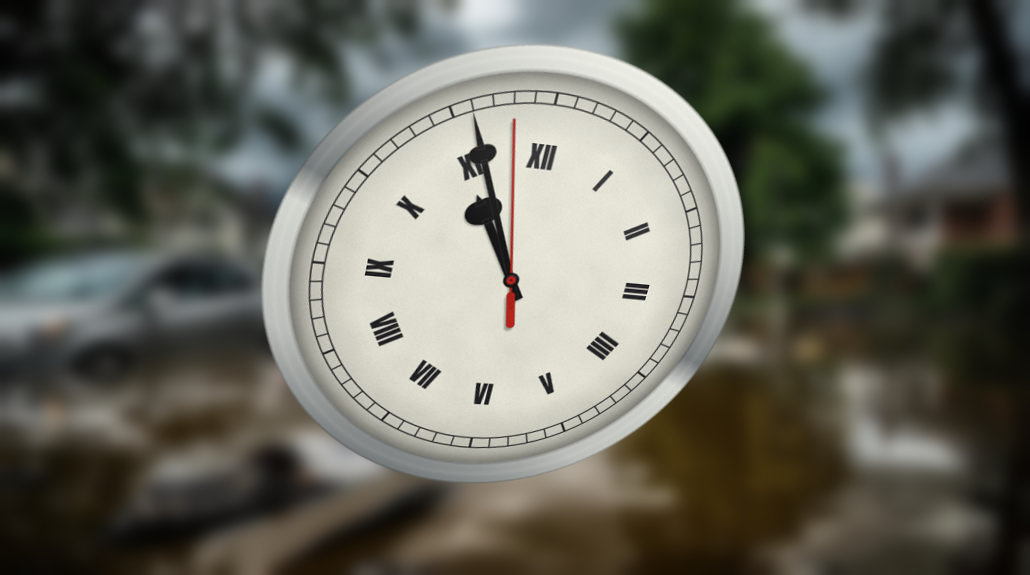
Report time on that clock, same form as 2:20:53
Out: 10:55:58
